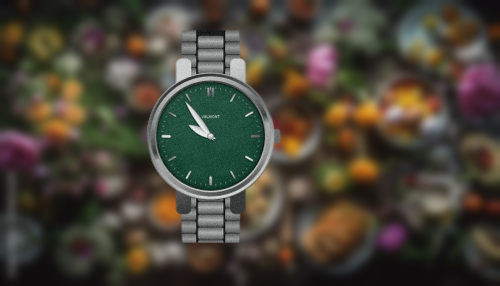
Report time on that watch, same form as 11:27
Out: 9:54
